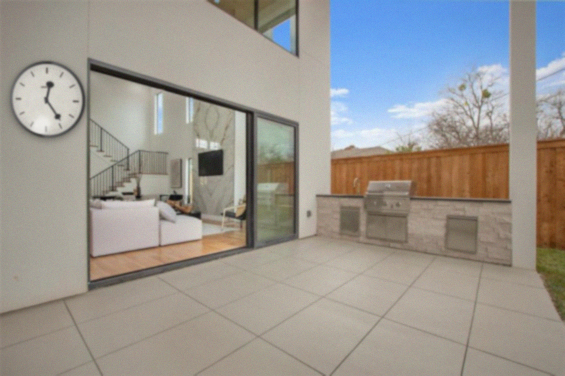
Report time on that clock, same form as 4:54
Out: 12:24
